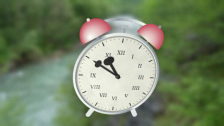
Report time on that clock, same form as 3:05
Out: 10:50
